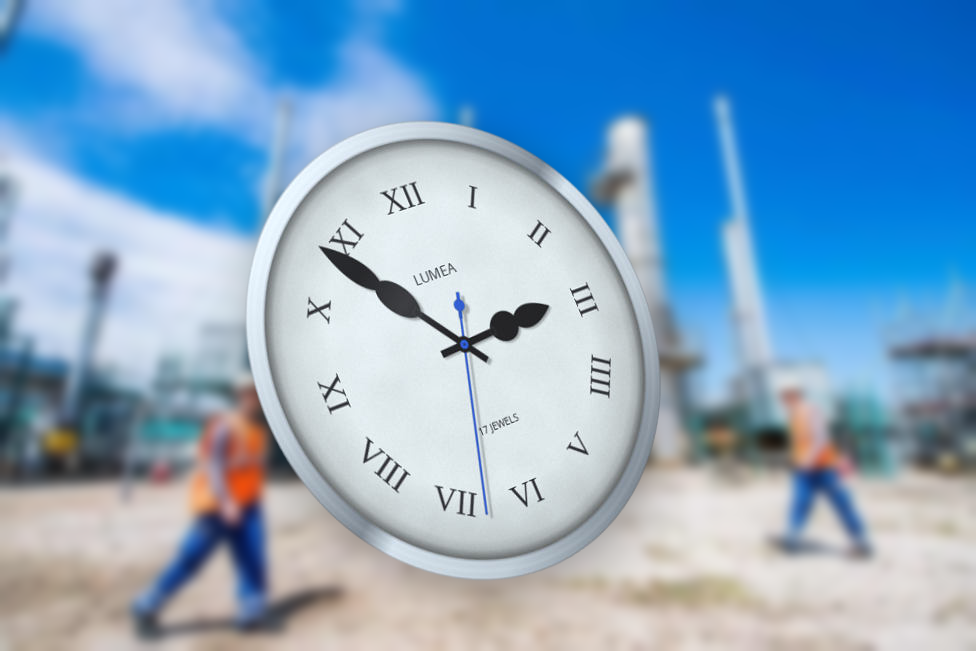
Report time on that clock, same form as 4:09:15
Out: 2:53:33
